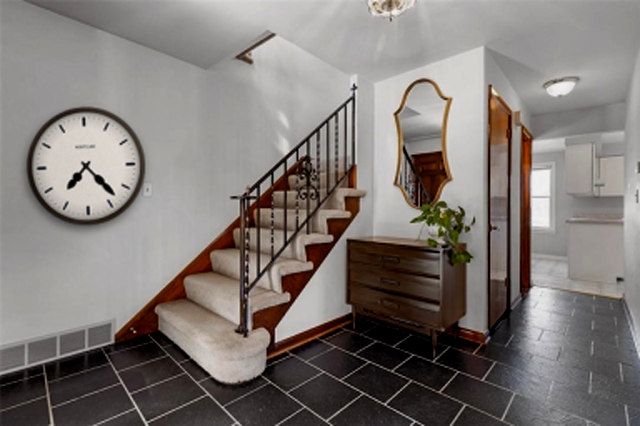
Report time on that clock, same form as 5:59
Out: 7:23
